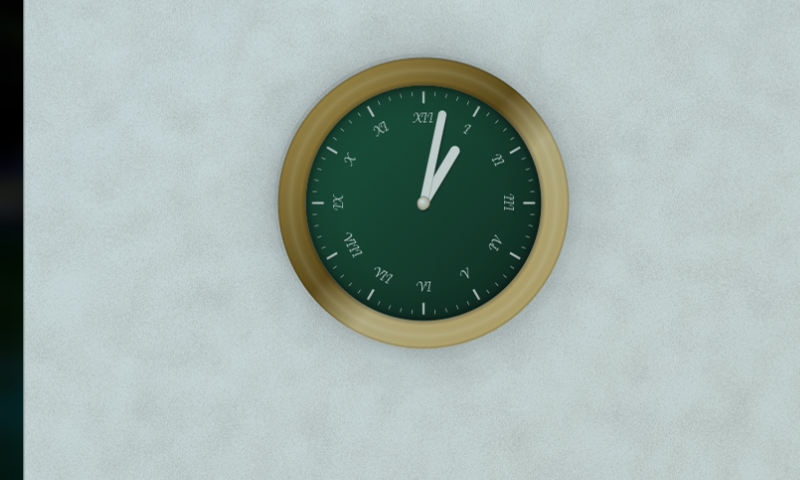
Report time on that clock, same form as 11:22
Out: 1:02
